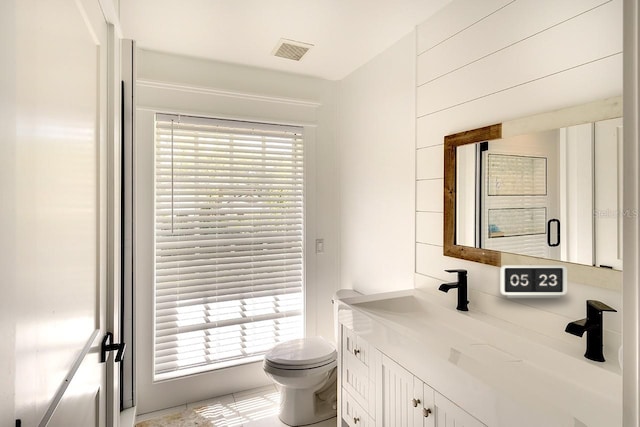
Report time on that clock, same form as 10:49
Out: 5:23
